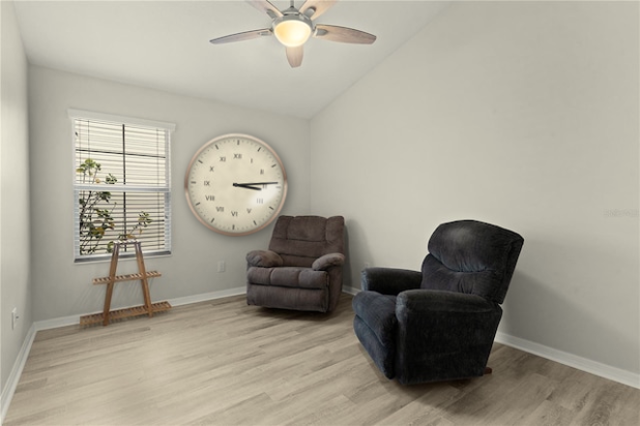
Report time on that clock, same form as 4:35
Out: 3:14
